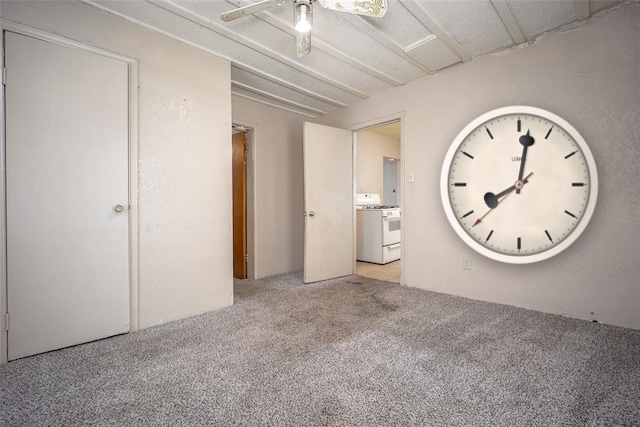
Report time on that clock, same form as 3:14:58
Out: 8:01:38
